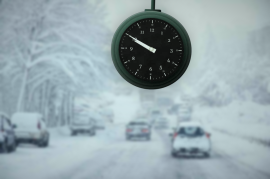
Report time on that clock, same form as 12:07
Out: 9:50
